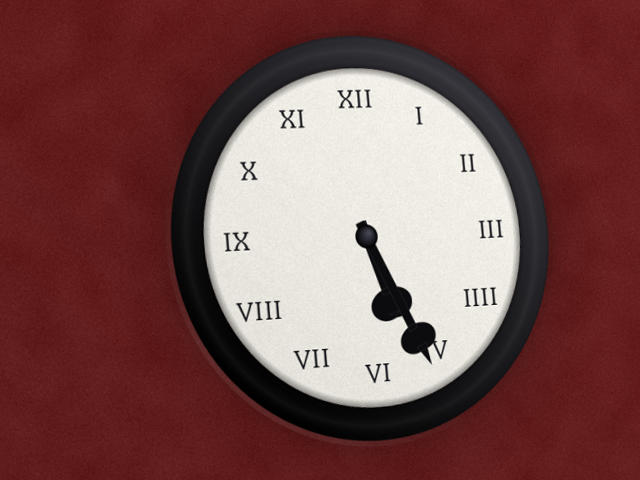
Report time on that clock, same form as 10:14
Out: 5:26
